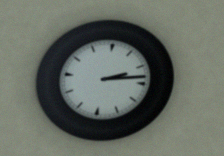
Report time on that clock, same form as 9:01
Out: 2:13
